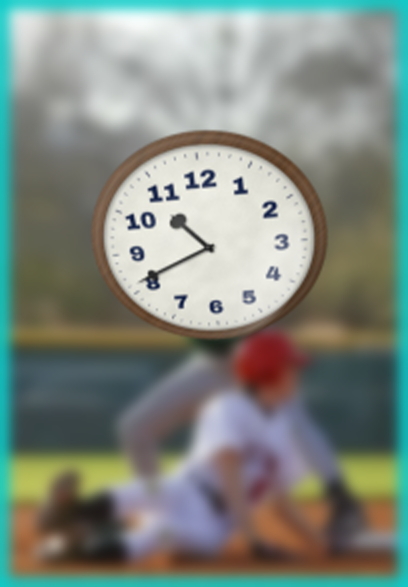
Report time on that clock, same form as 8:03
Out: 10:41
